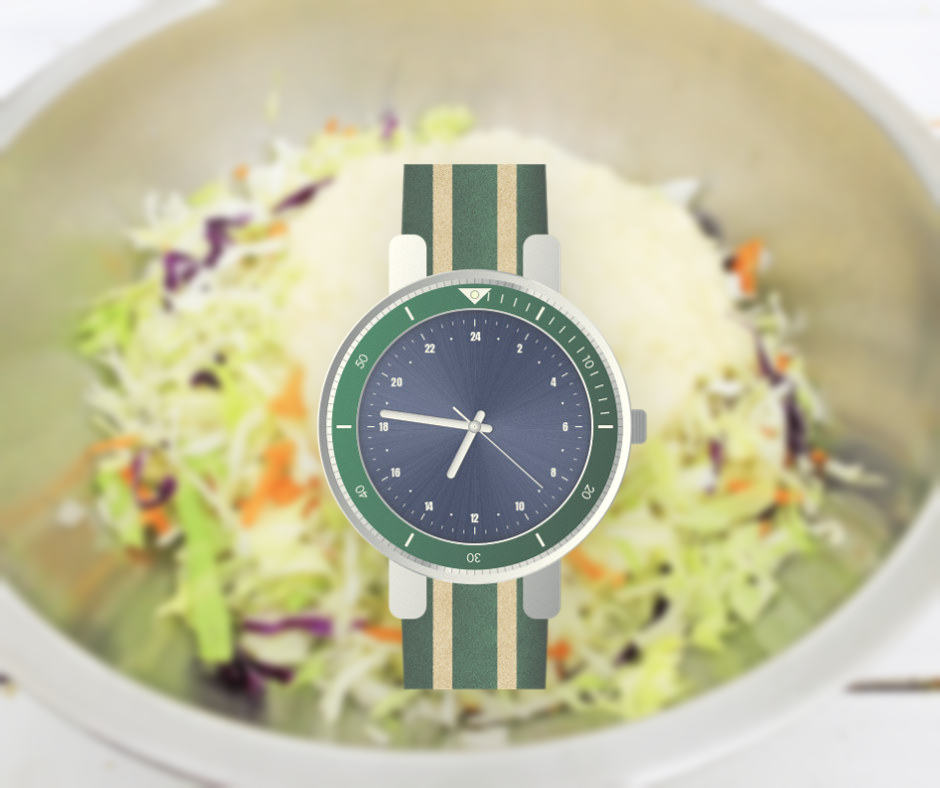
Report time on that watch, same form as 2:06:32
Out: 13:46:22
